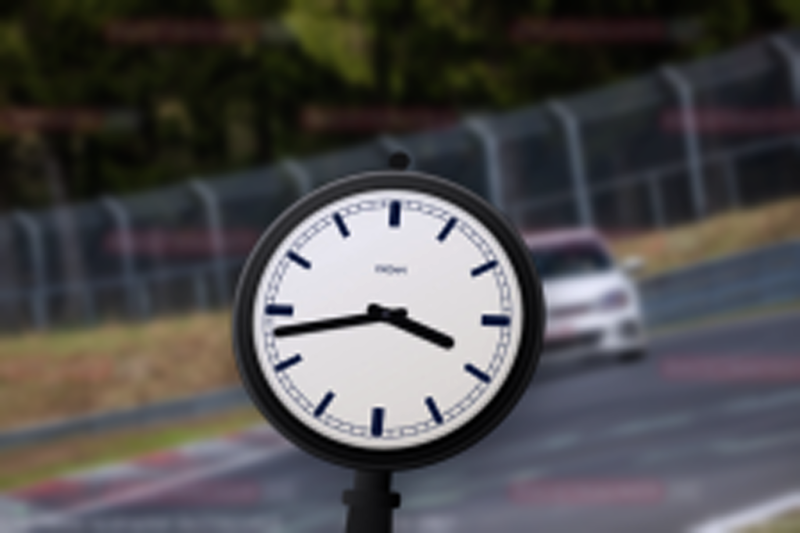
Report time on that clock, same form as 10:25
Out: 3:43
